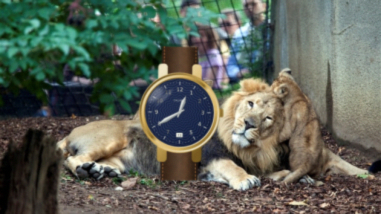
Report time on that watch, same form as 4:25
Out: 12:40
